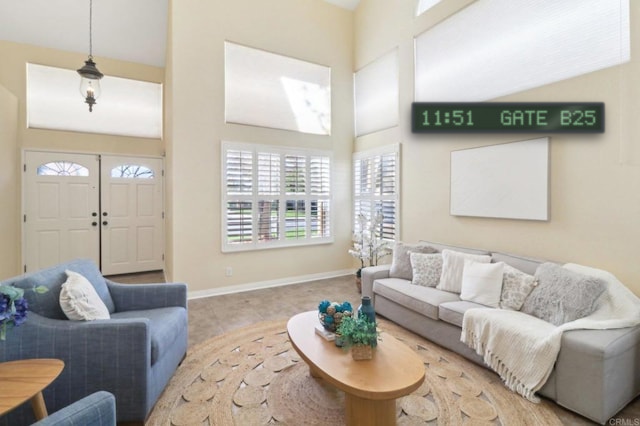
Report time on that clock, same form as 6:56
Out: 11:51
